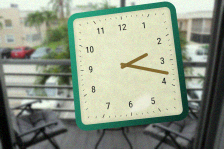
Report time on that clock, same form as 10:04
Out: 2:18
